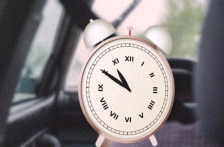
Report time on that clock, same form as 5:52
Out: 10:50
